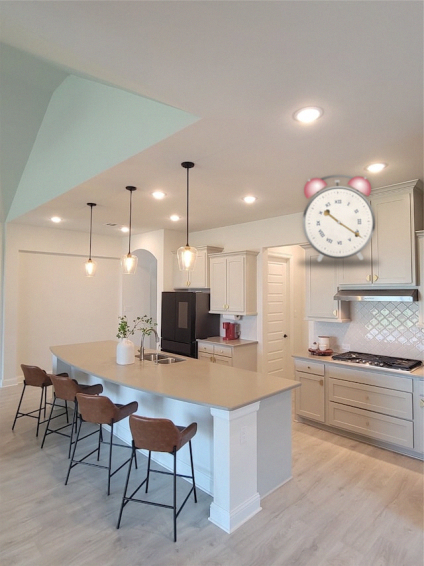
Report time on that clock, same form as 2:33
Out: 10:21
